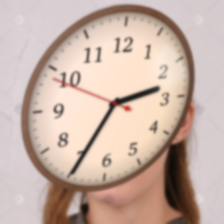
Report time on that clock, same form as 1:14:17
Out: 2:34:49
